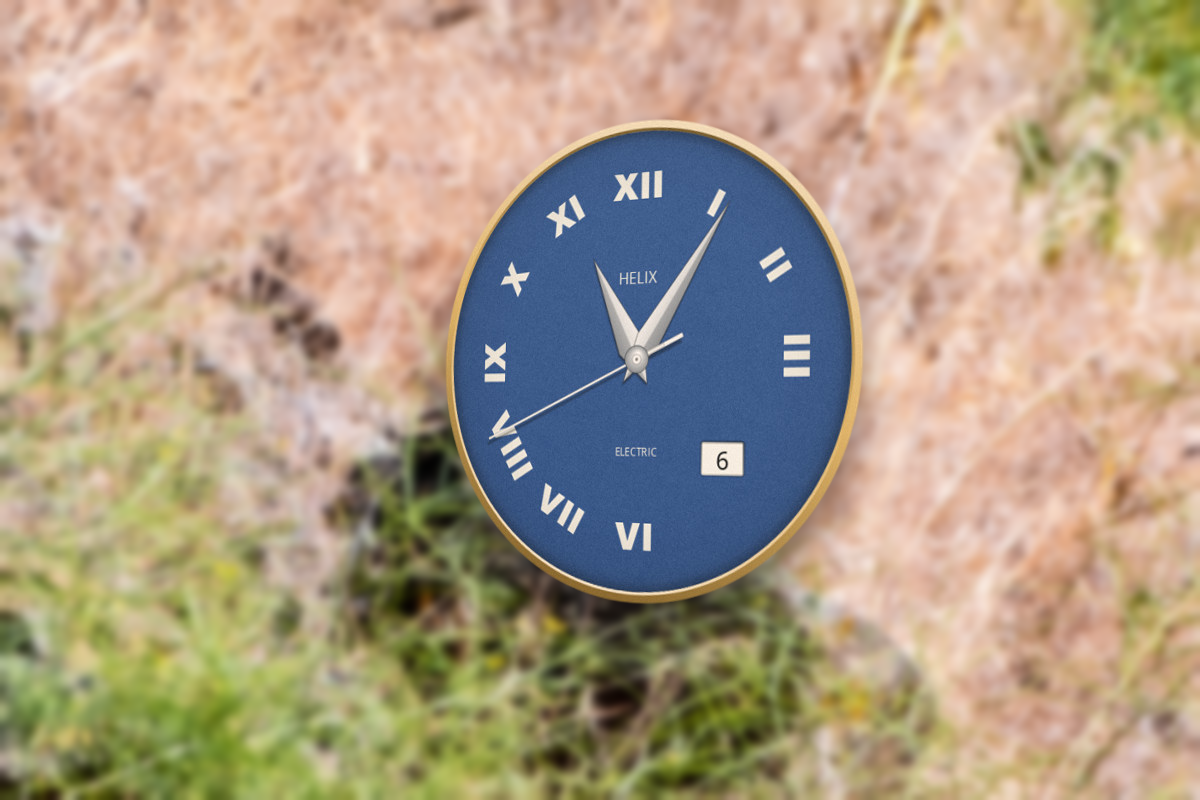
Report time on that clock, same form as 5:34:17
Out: 11:05:41
